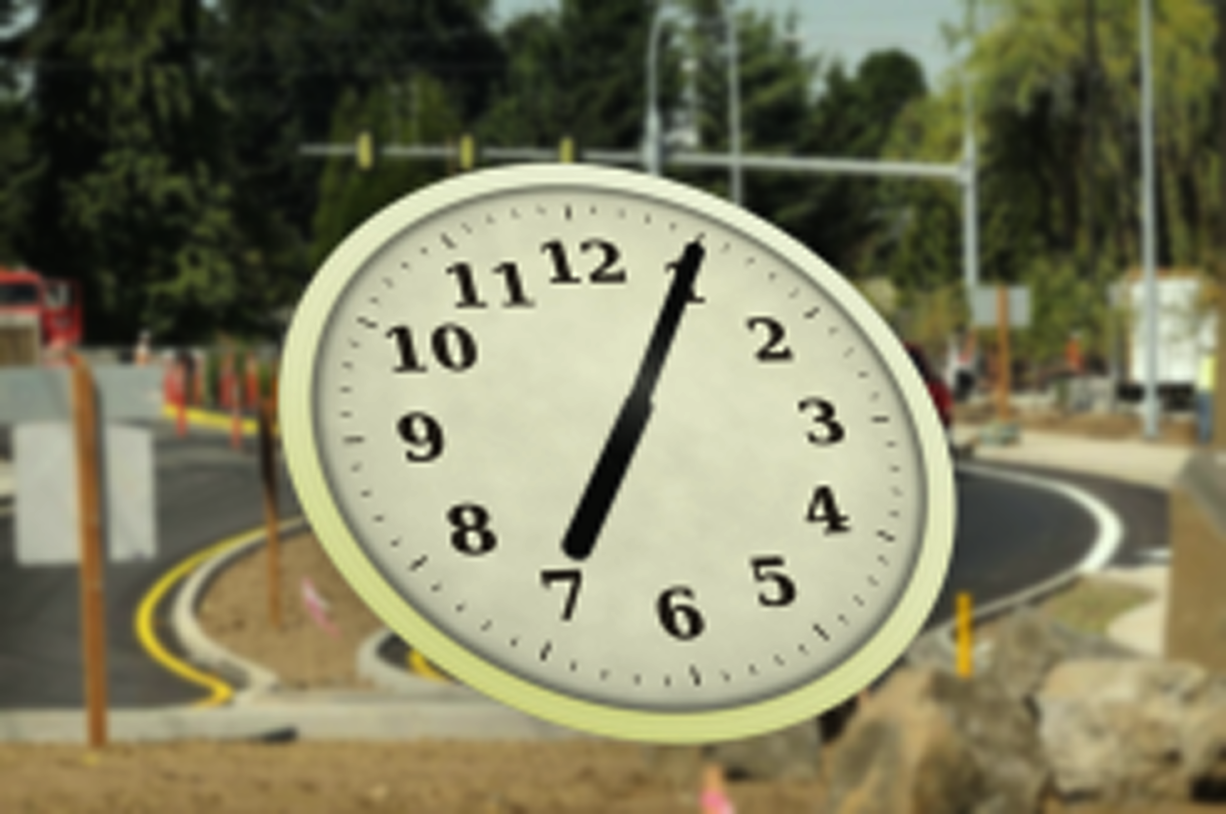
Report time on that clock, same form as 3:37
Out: 7:05
